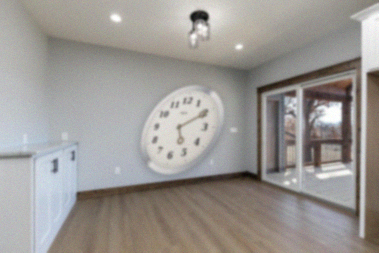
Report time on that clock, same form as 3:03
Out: 5:10
